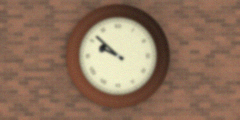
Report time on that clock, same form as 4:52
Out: 9:52
